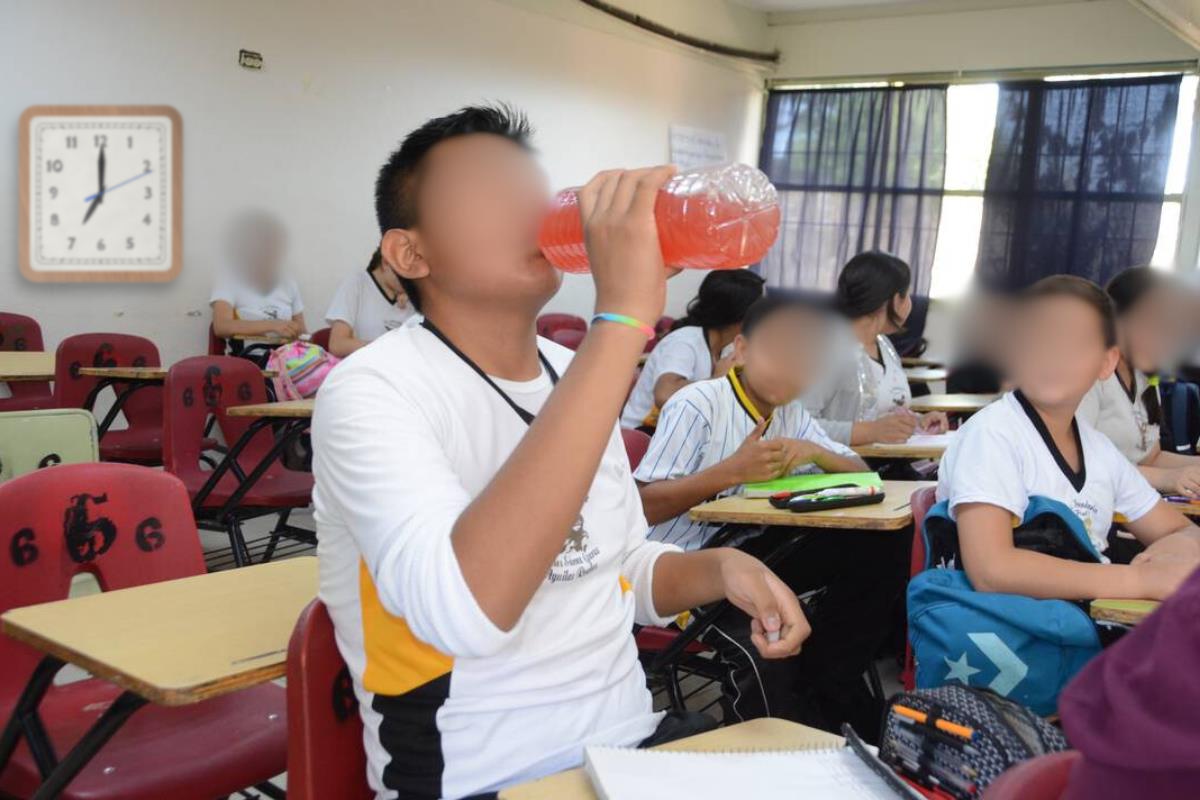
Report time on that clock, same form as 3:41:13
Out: 7:00:11
